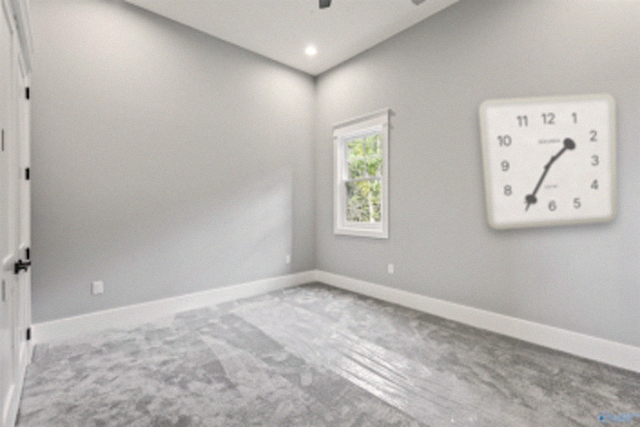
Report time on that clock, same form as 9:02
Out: 1:35
